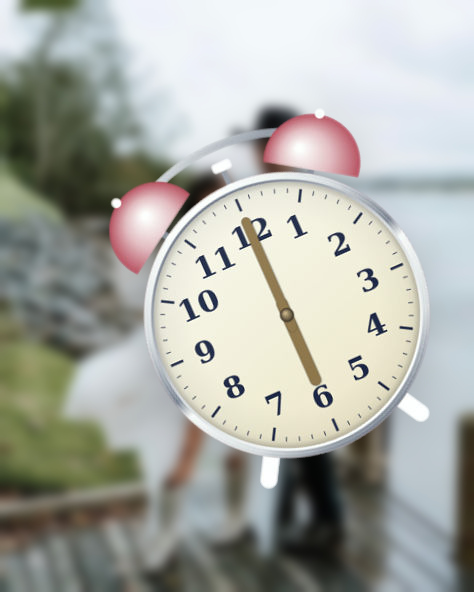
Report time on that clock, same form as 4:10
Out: 6:00
